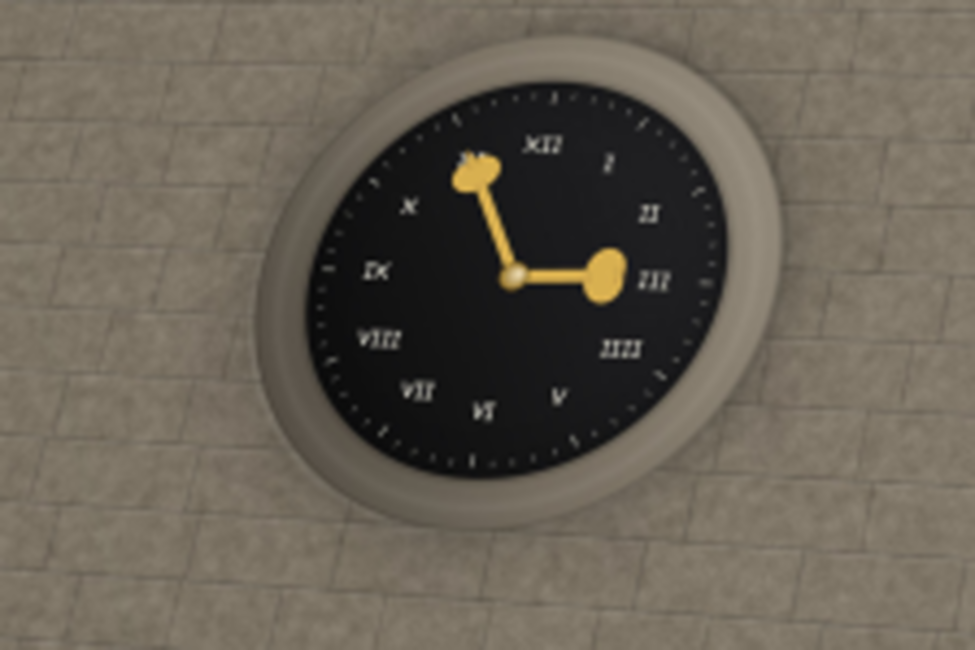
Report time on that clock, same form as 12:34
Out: 2:55
